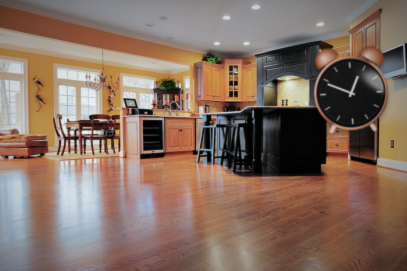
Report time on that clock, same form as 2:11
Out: 12:49
